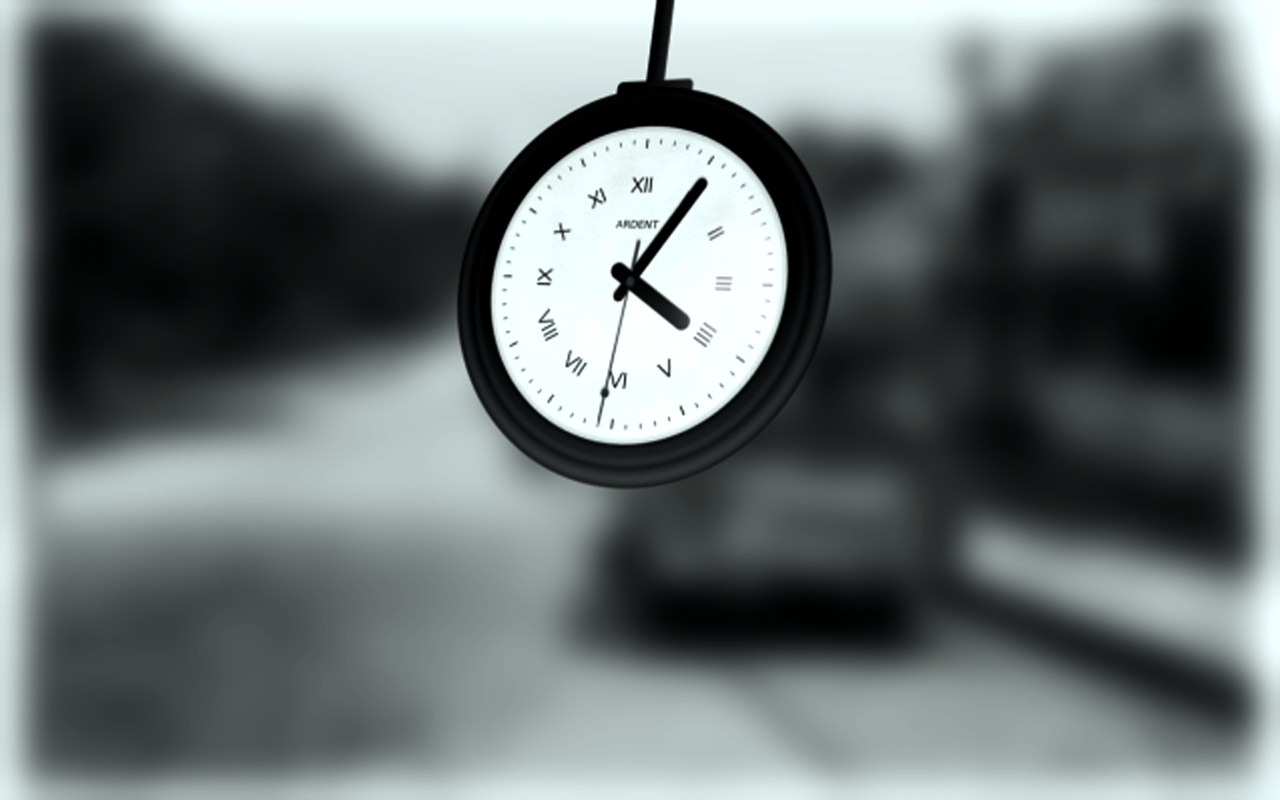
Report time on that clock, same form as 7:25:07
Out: 4:05:31
